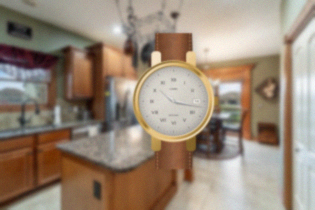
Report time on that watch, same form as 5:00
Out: 10:17
